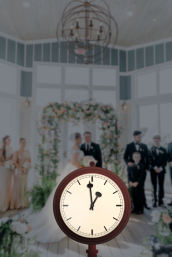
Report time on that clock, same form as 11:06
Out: 12:59
